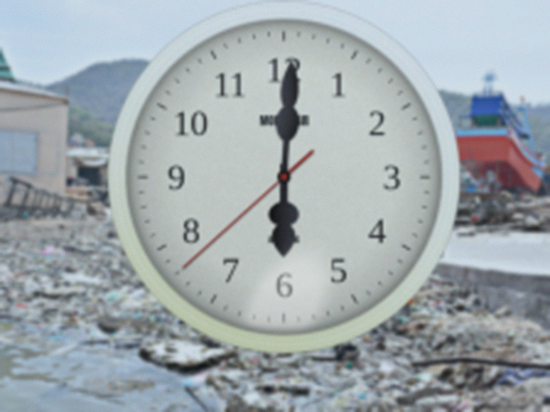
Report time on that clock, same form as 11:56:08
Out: 6:00:38
